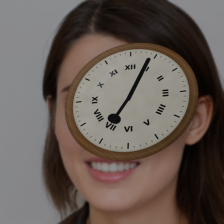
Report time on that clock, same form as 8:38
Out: 7:04
